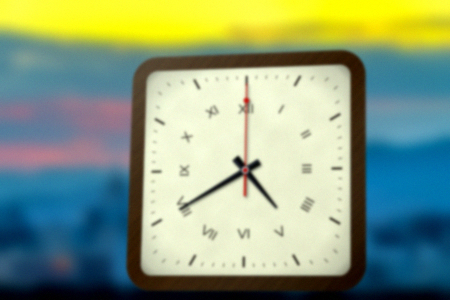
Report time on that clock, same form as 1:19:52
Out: 4:40:00
